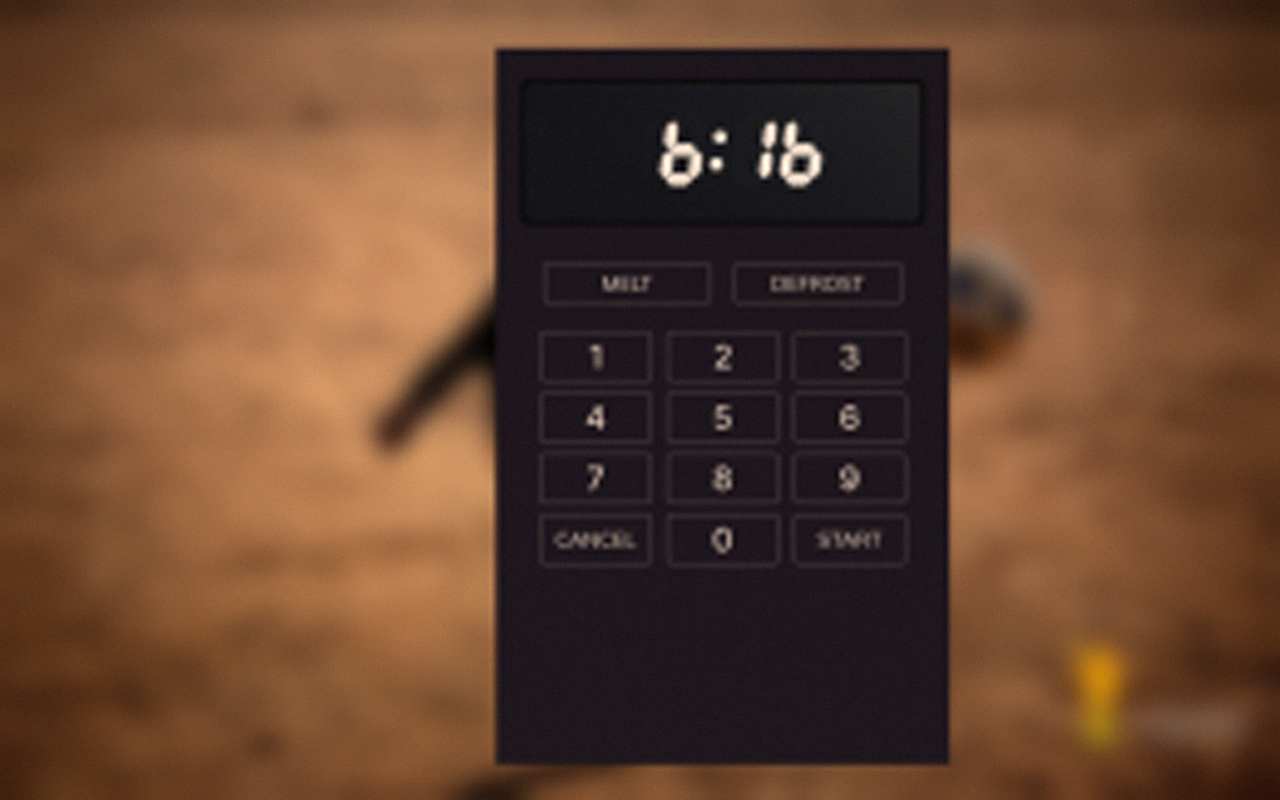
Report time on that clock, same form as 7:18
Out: 6:16
